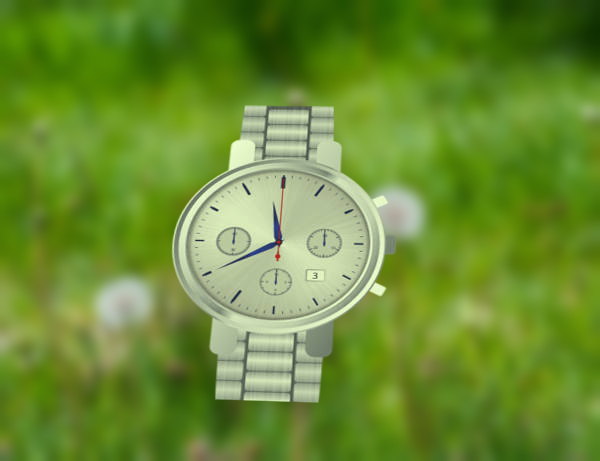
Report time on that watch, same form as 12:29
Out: 11:40
